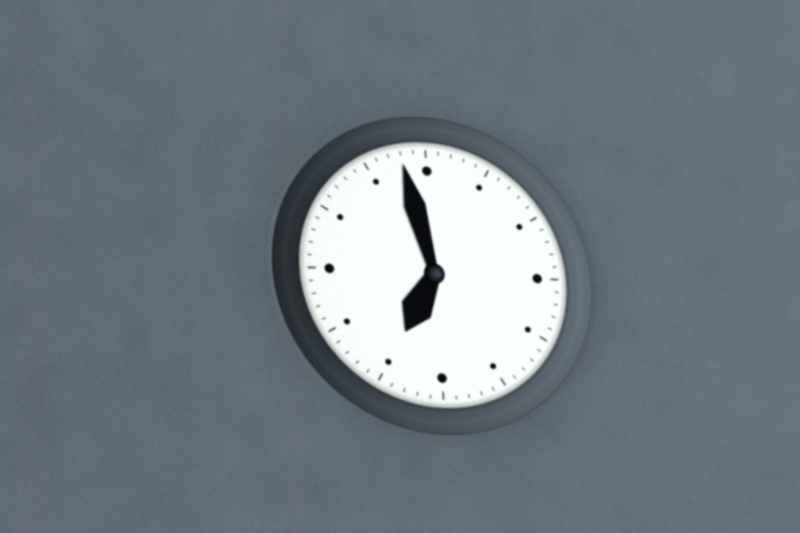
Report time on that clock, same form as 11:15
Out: 6:58
